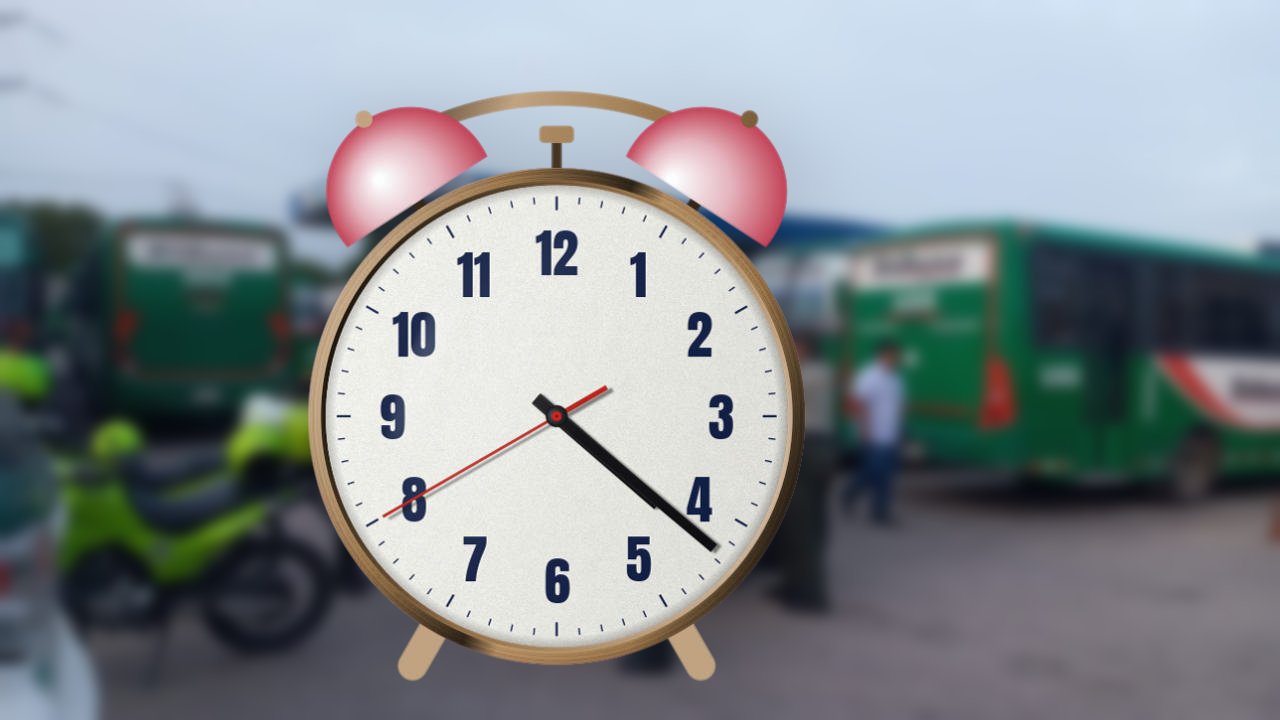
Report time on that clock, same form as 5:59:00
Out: 4:21:40
